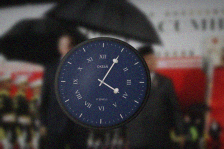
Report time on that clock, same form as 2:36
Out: 4:05
